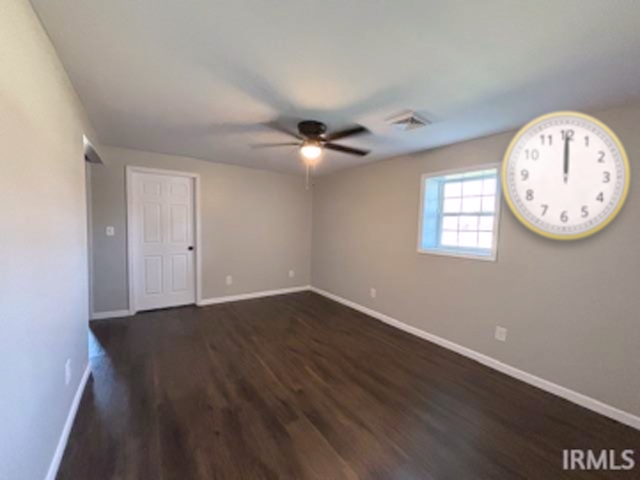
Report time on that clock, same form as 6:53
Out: 12:00
